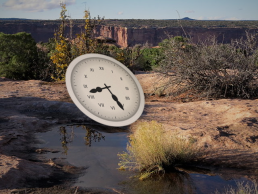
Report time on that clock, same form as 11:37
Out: 8:26
